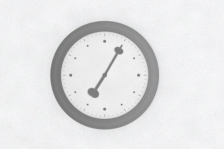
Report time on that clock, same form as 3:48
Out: 7:05
